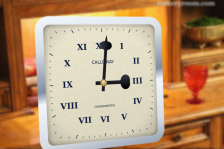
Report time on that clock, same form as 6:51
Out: 3:01
